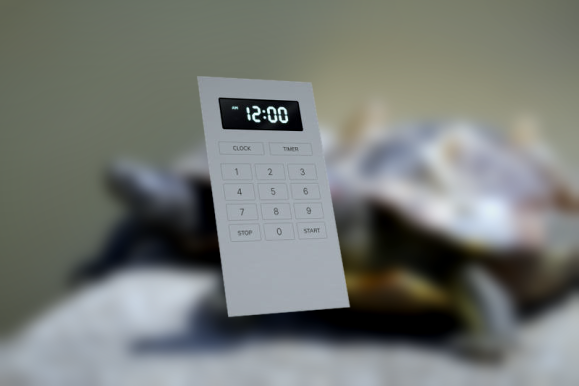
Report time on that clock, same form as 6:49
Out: 12:00
